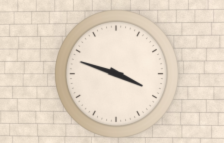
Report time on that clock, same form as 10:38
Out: 3:48
